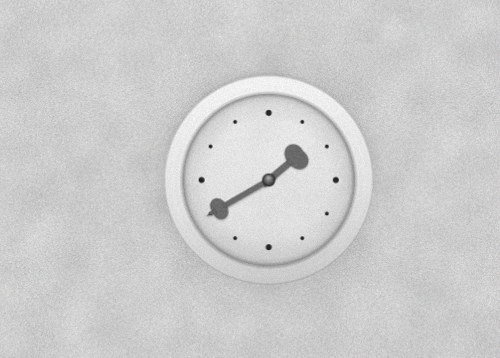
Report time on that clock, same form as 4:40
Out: 1:40
